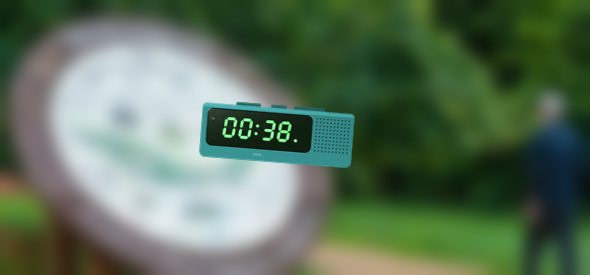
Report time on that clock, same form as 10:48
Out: 0:38
